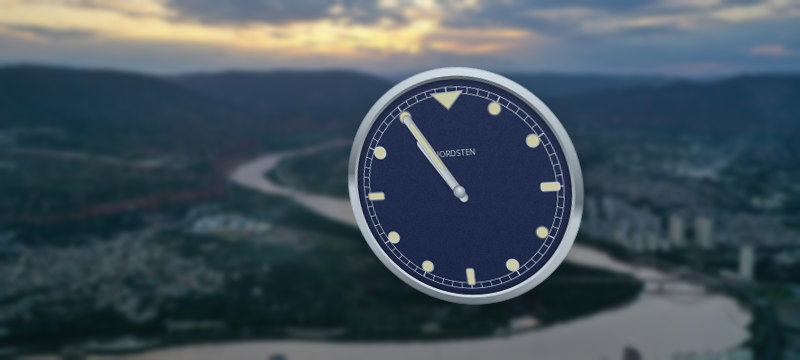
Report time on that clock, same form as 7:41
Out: 10:55
